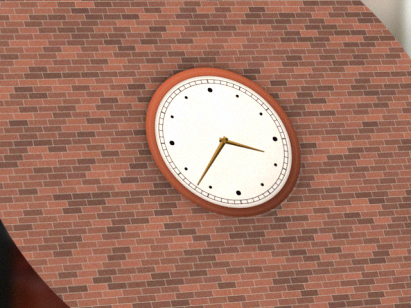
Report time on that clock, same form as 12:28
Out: 3:37
